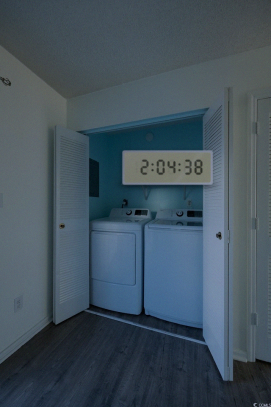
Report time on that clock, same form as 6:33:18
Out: 2:04:38
